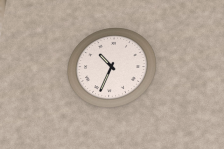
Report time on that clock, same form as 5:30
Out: 10:33
